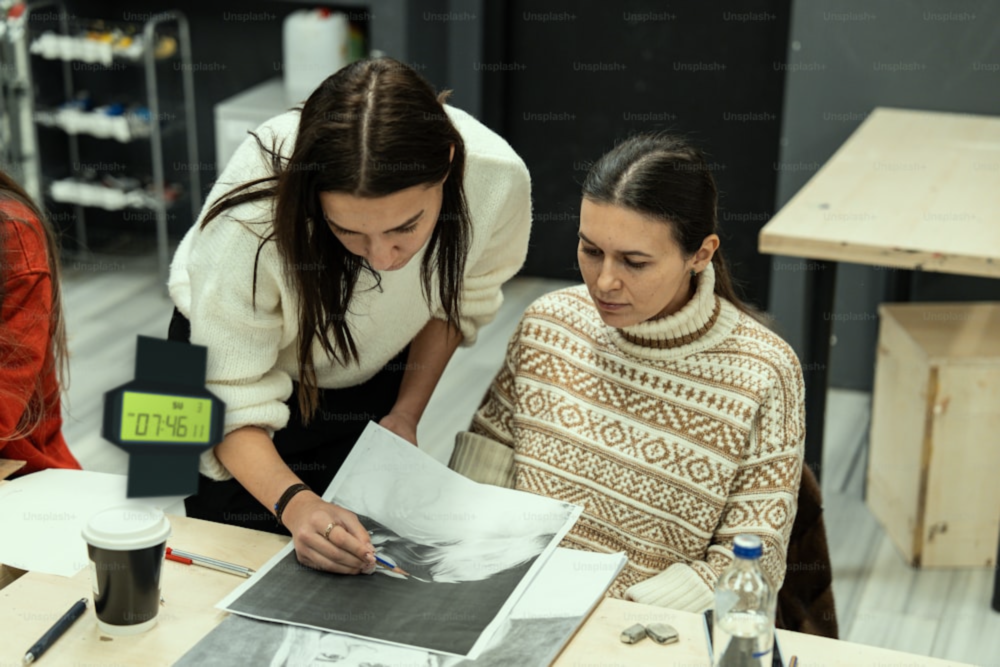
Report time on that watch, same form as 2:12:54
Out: 7:46:11
